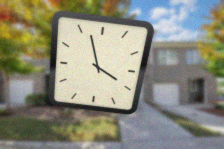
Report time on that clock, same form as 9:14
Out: 3:57
